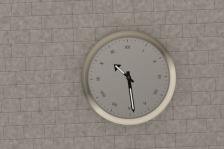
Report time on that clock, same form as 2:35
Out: 10:29
